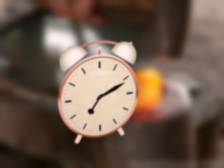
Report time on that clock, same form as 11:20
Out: 7:11
